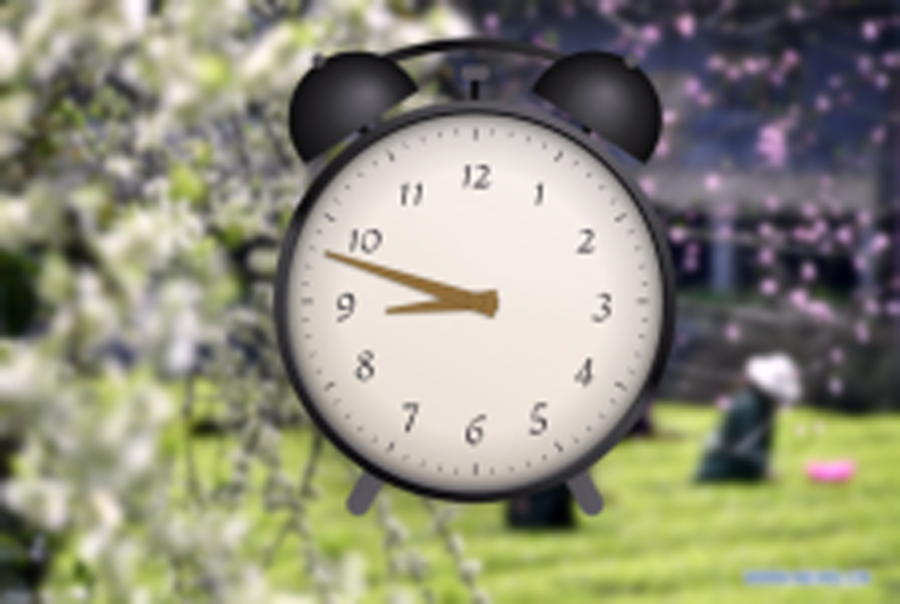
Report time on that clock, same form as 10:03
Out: 8:48
